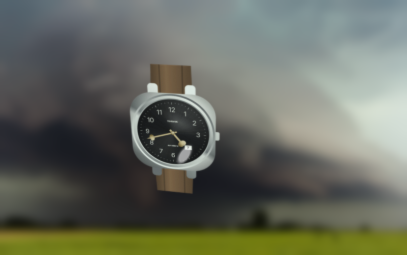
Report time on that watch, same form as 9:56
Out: 4:42
